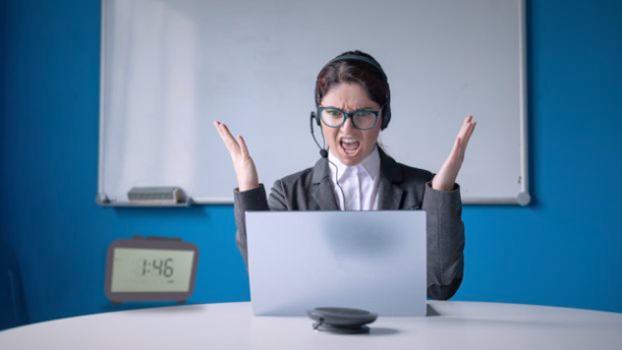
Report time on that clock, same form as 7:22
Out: 1:46
